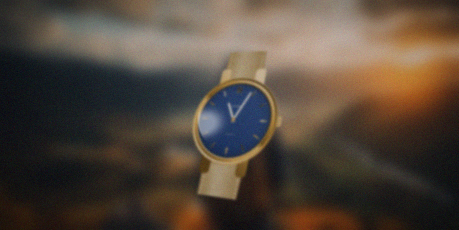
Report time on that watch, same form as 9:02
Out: 11:04
